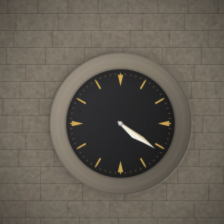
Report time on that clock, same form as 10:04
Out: 4:21
